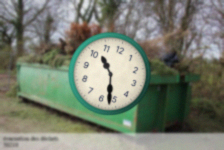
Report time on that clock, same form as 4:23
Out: 10:27
